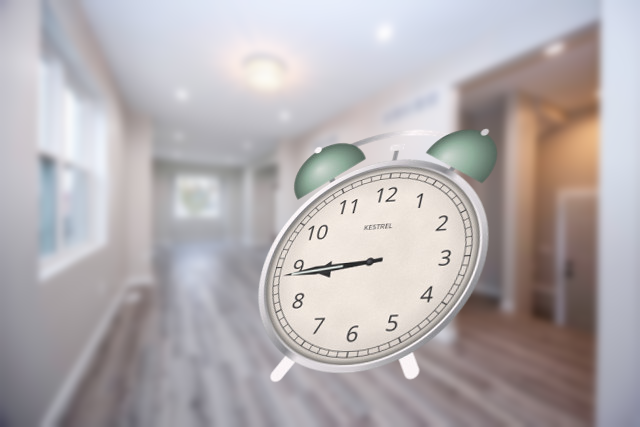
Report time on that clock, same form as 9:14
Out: 8:44
